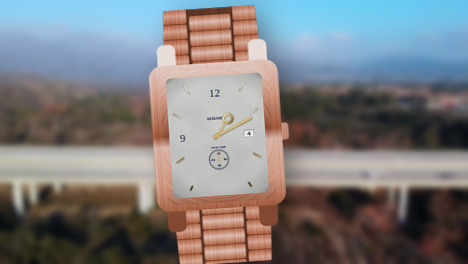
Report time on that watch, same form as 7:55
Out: 1:11
